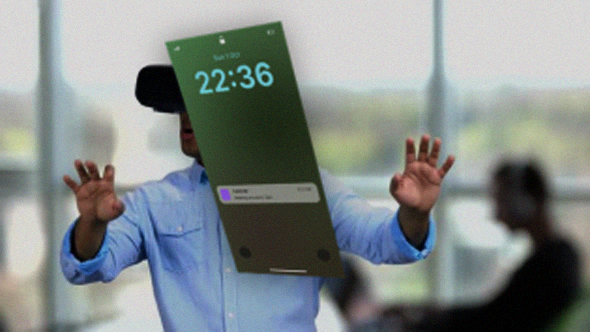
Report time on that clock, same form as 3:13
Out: 22:36
